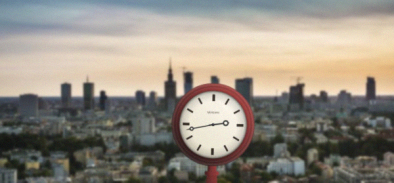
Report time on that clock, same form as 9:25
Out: 2:43
